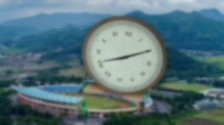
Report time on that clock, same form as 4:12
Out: 8:10
